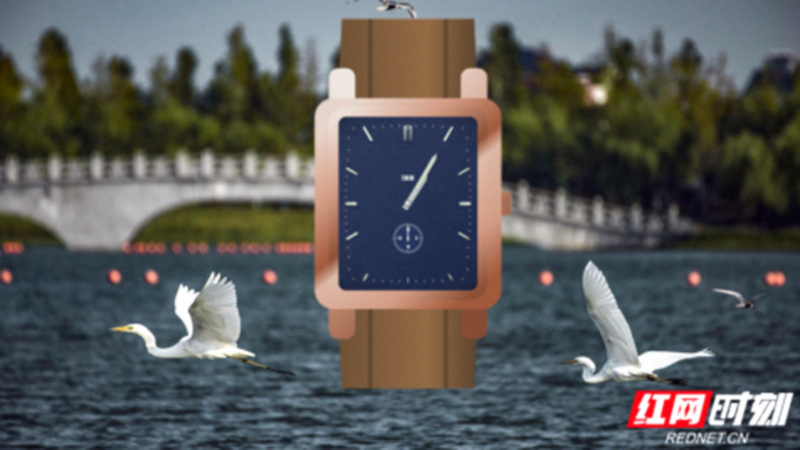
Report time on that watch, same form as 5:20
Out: 1:05
